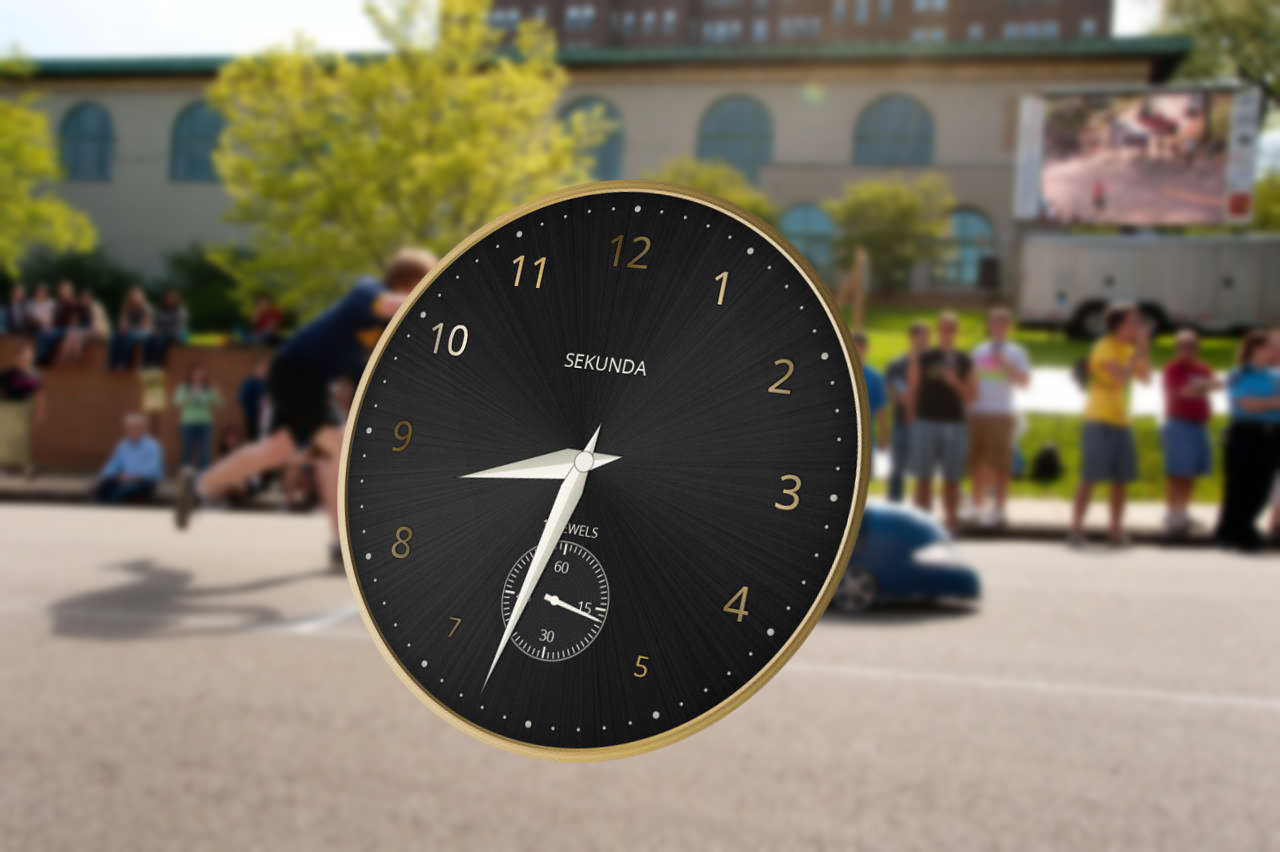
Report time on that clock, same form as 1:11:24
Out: 8:32:17
